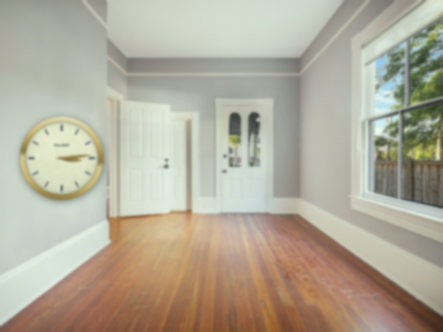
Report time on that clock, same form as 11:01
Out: 3:14
